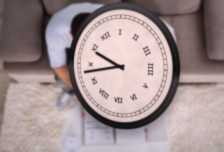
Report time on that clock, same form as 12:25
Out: 10:48
